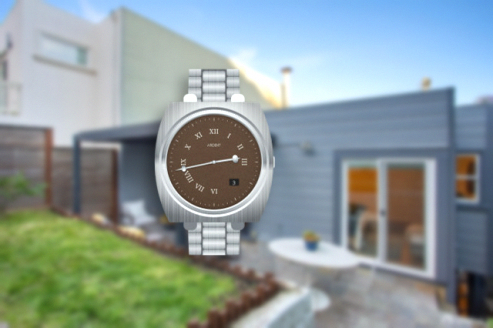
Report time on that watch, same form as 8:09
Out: 2:43
